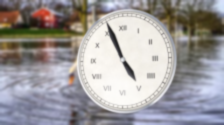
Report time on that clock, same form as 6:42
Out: 4:56
